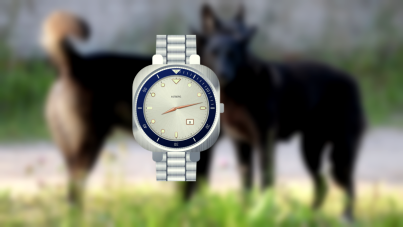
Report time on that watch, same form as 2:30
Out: 8:13
